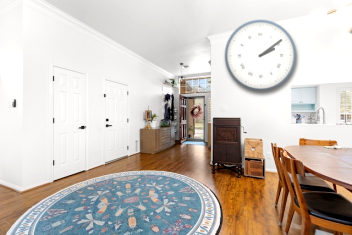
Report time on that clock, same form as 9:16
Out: 2:09
